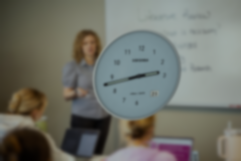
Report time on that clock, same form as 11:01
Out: 2:43
